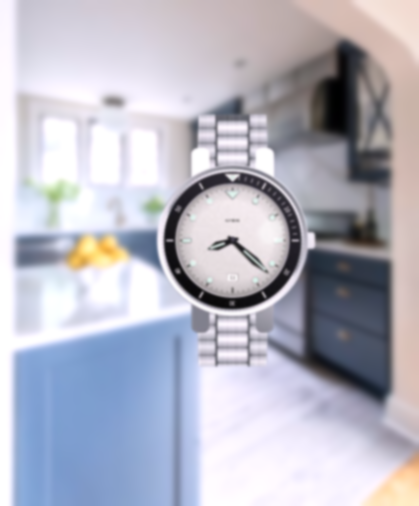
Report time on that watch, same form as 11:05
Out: 8:22
